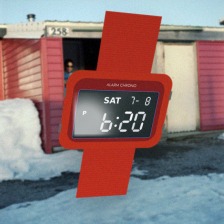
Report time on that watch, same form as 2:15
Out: 6:20
